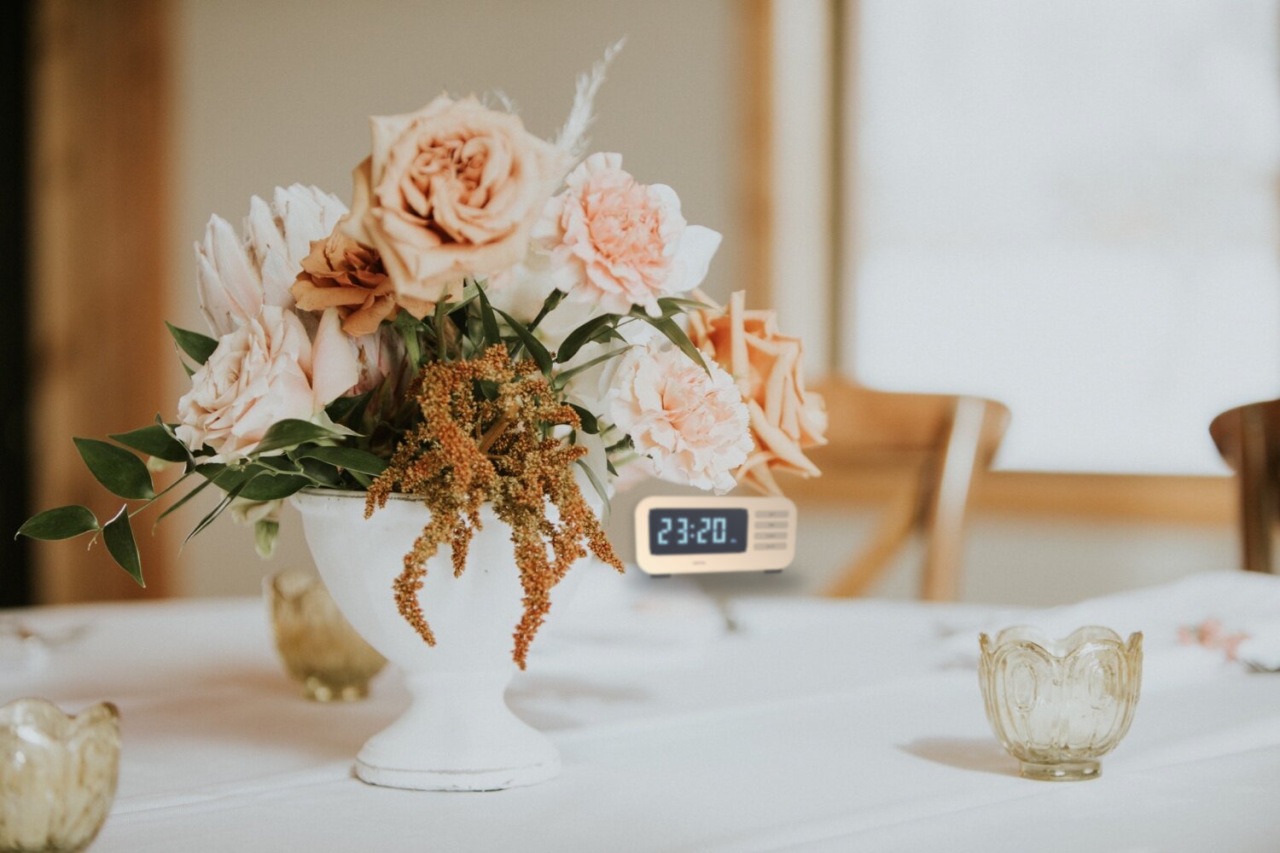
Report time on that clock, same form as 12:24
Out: 23:20
